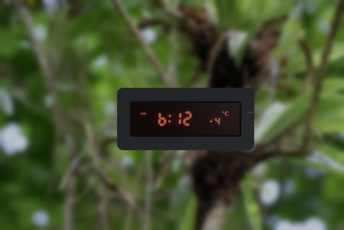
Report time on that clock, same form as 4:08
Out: 6:12
